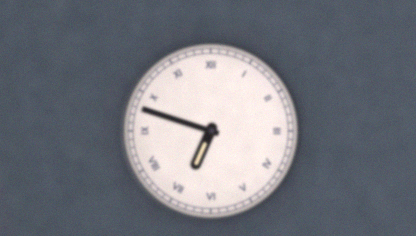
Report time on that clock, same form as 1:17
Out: 6:48
